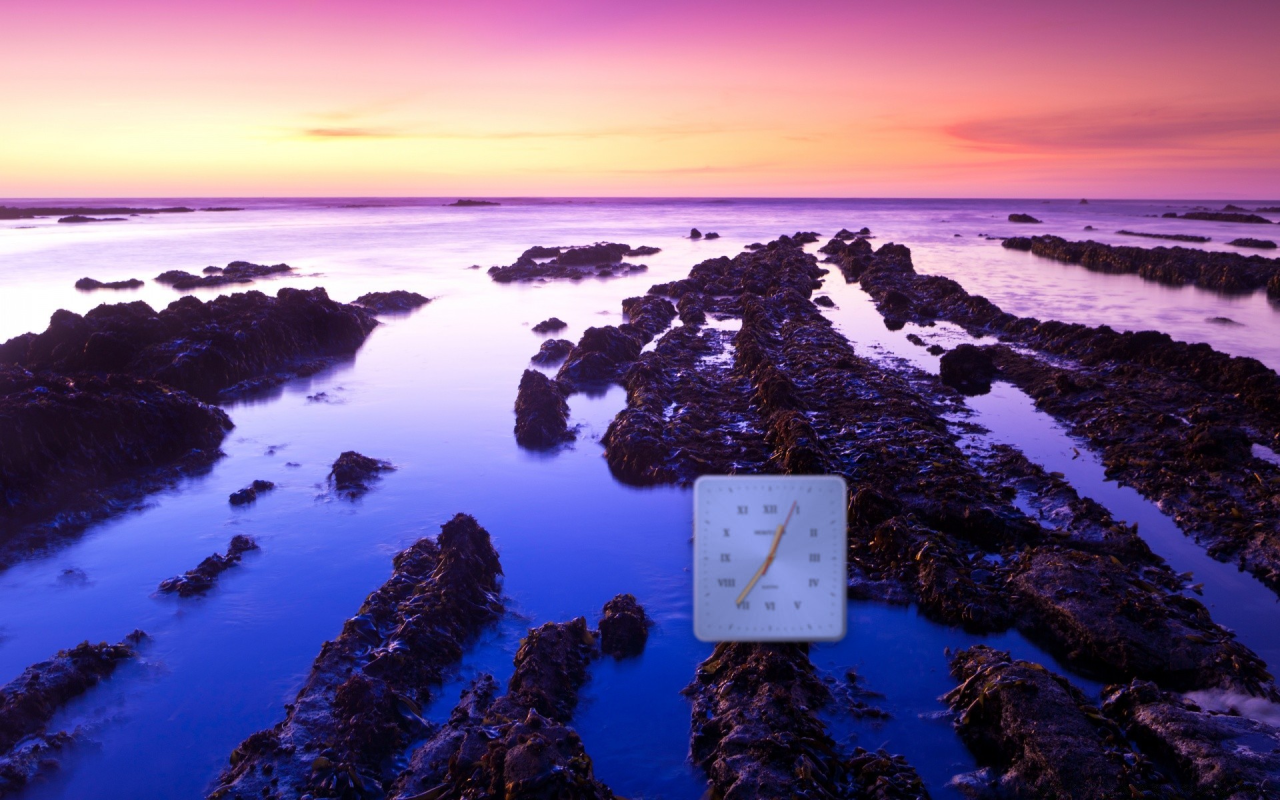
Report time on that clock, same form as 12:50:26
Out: 12:36:04
